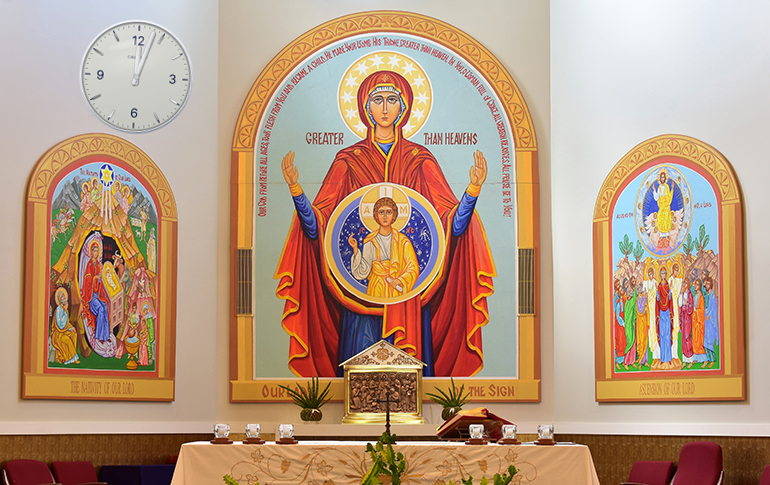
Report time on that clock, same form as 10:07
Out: 12:03
